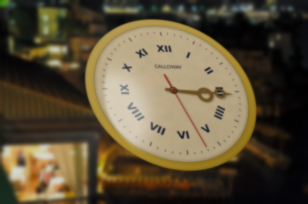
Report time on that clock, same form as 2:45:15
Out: 3:15:27
